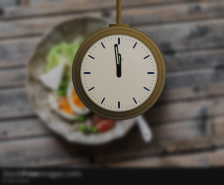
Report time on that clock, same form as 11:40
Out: 11:59
